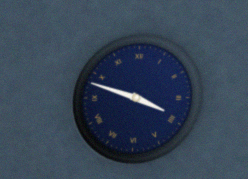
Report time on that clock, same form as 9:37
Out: 3:48
